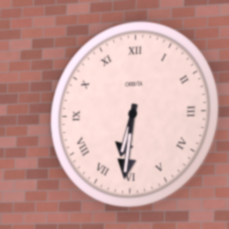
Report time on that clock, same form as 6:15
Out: 6:31
